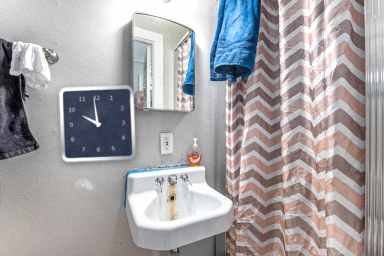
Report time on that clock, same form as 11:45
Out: 9:59
